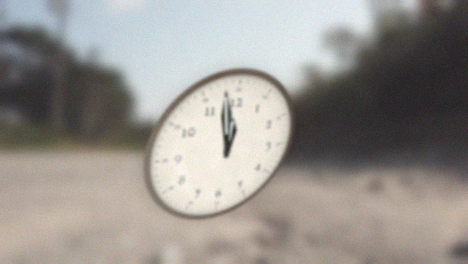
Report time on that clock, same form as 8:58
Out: 11:58
